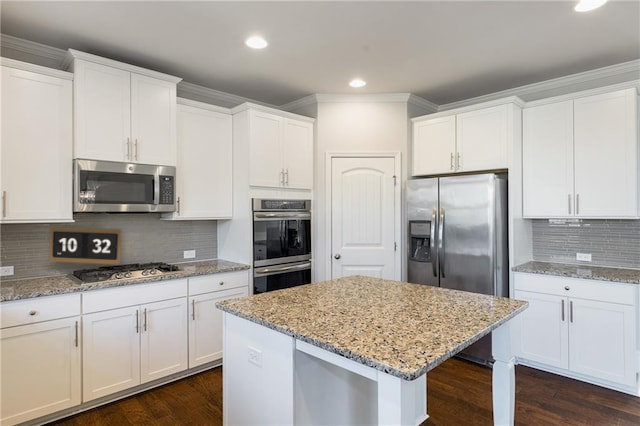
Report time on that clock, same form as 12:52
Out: 10:32
